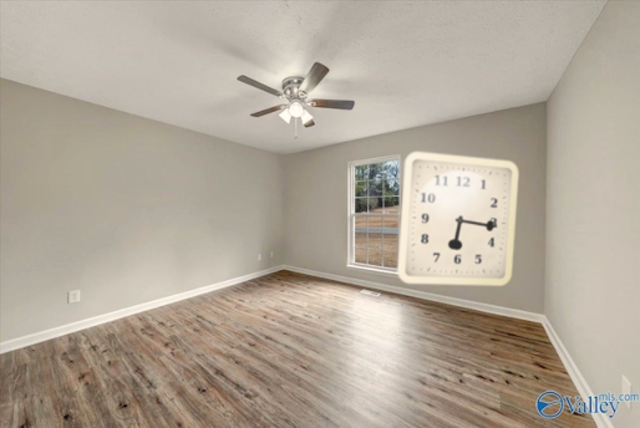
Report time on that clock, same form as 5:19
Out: 6:16
